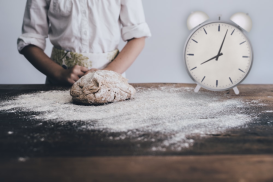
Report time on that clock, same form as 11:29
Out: 8:03
